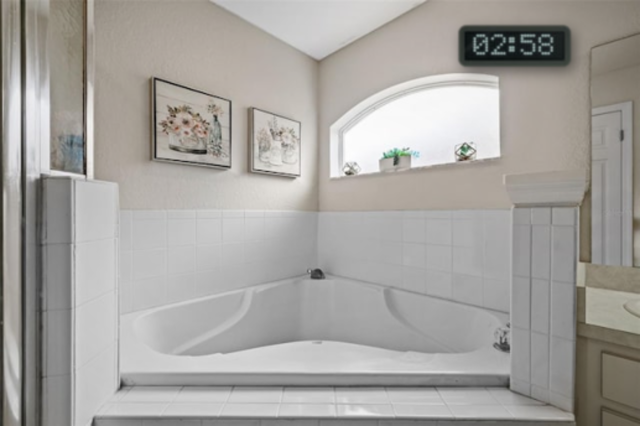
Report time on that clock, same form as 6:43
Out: 2:58
